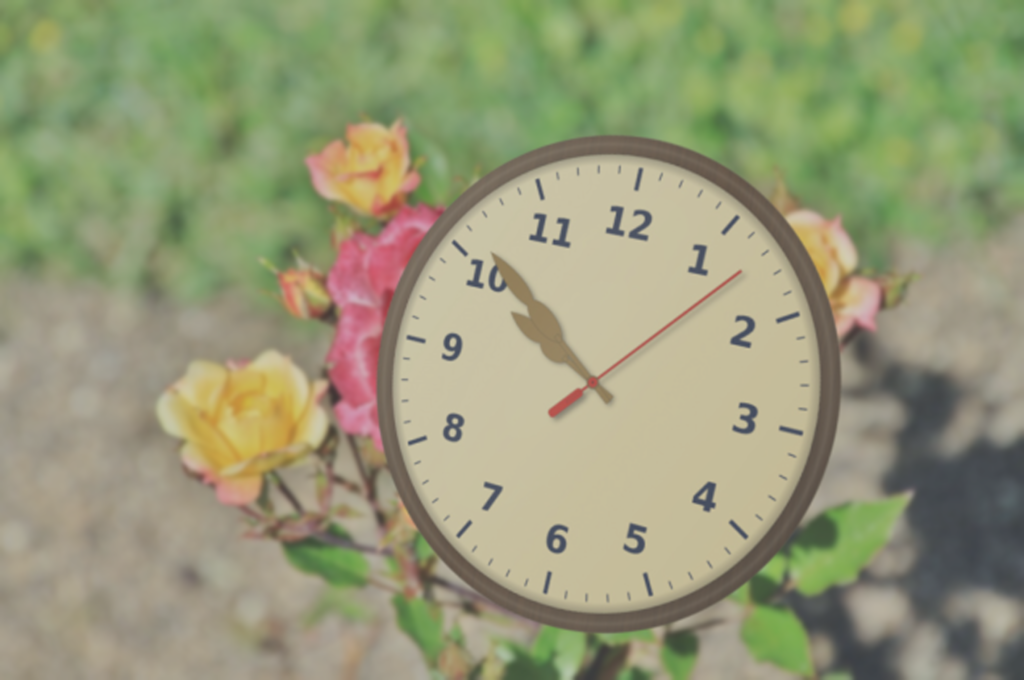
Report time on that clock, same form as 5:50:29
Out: 9:51:07
